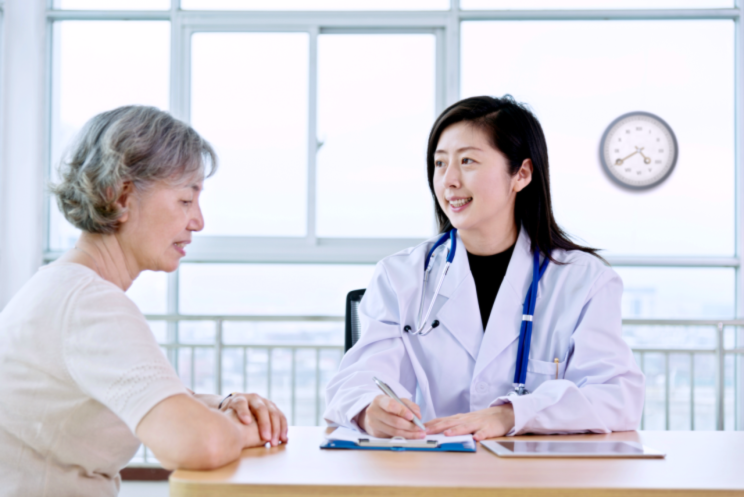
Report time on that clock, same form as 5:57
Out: 4:40
